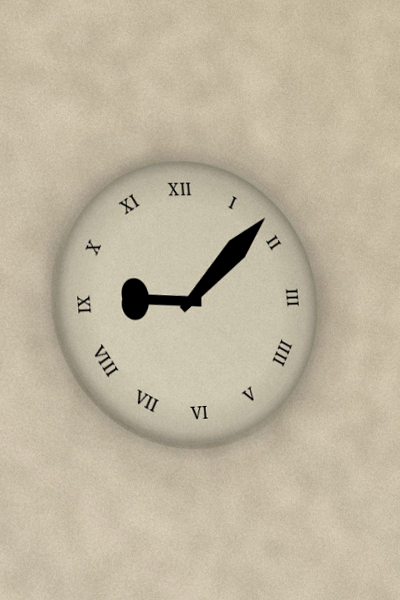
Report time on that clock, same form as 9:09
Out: 9:08
